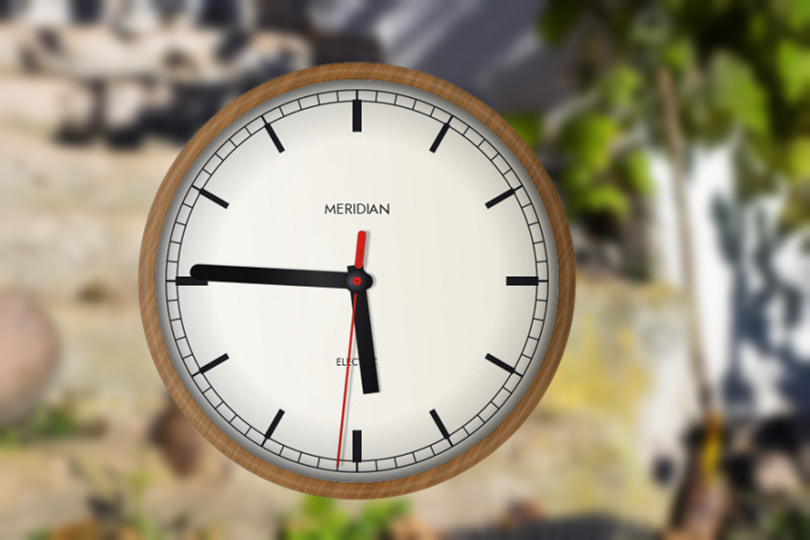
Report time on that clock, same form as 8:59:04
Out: 5:45:31
